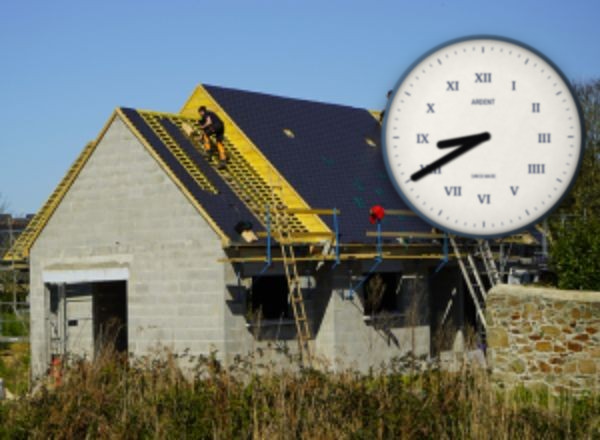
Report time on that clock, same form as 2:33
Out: 8:40
